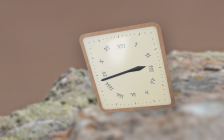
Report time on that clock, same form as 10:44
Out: 2:43
